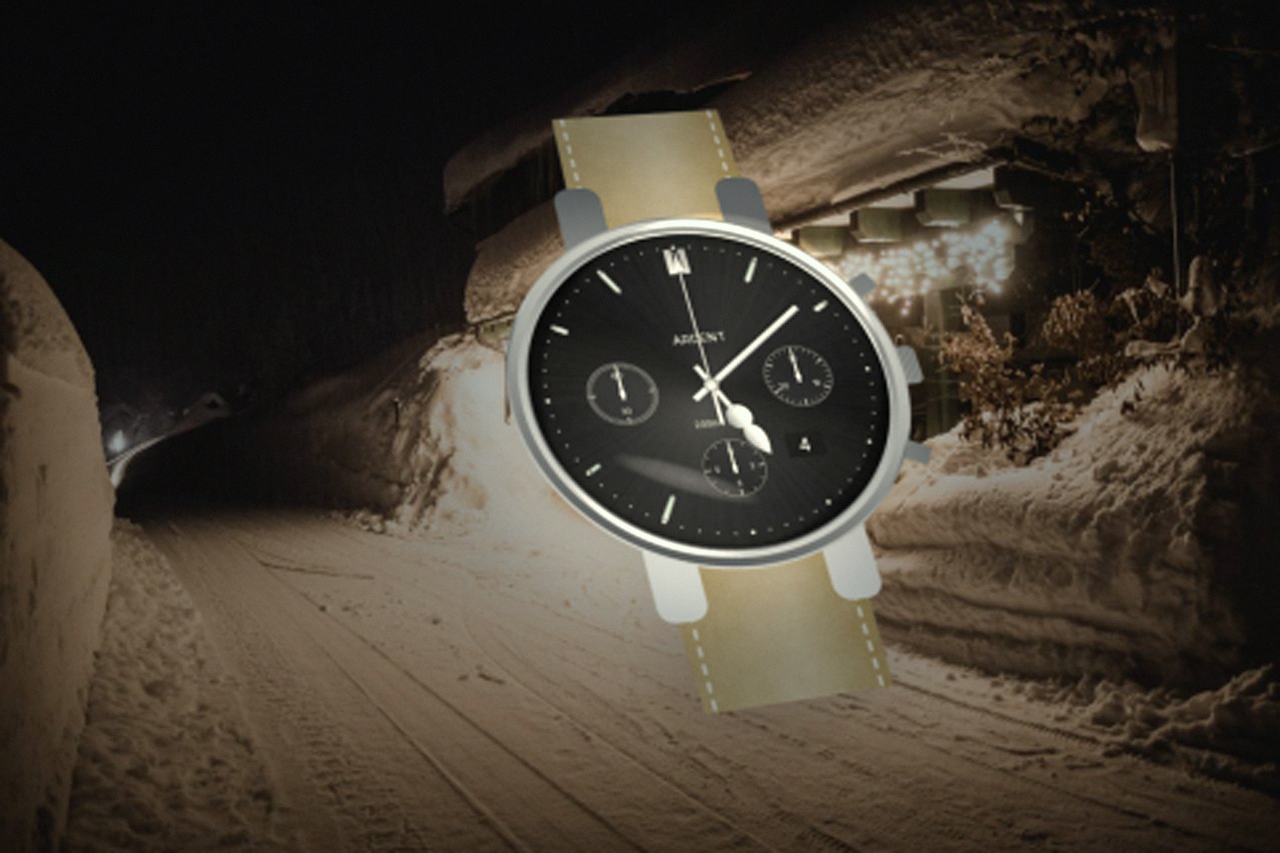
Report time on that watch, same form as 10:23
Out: 5:09
